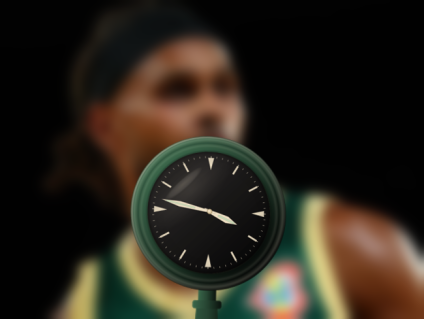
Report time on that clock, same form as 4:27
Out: 3:47
